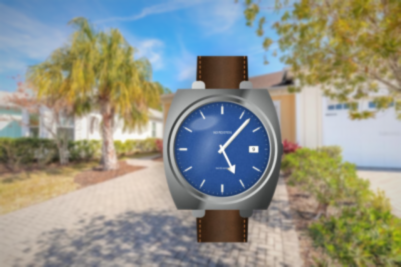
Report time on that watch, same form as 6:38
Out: 5:07
